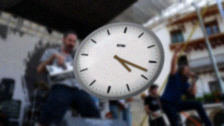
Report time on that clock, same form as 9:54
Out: 4:18
